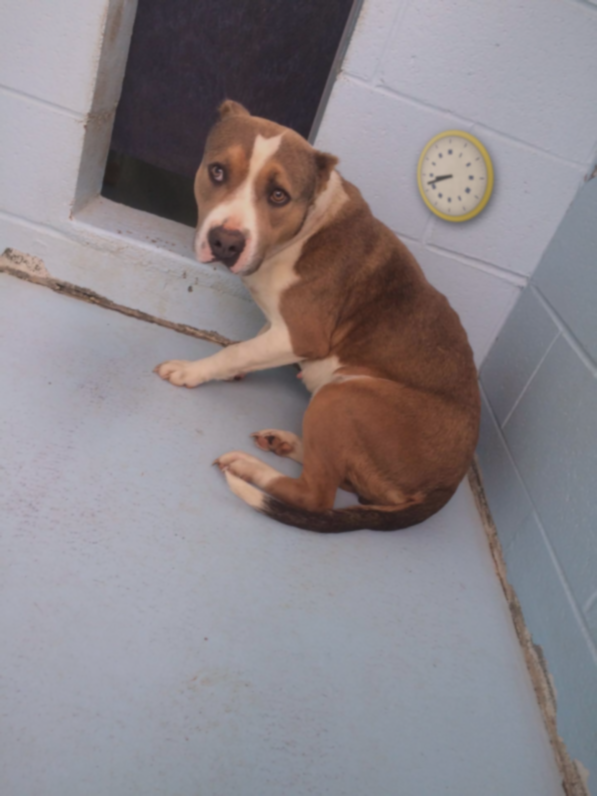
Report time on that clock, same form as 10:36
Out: 8:42
